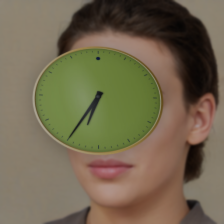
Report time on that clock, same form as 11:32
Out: 6:35
